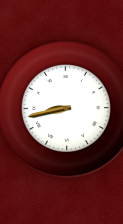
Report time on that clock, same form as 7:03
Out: 8:43
